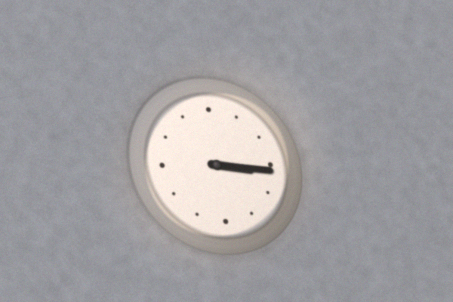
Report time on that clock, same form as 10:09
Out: 3:16
